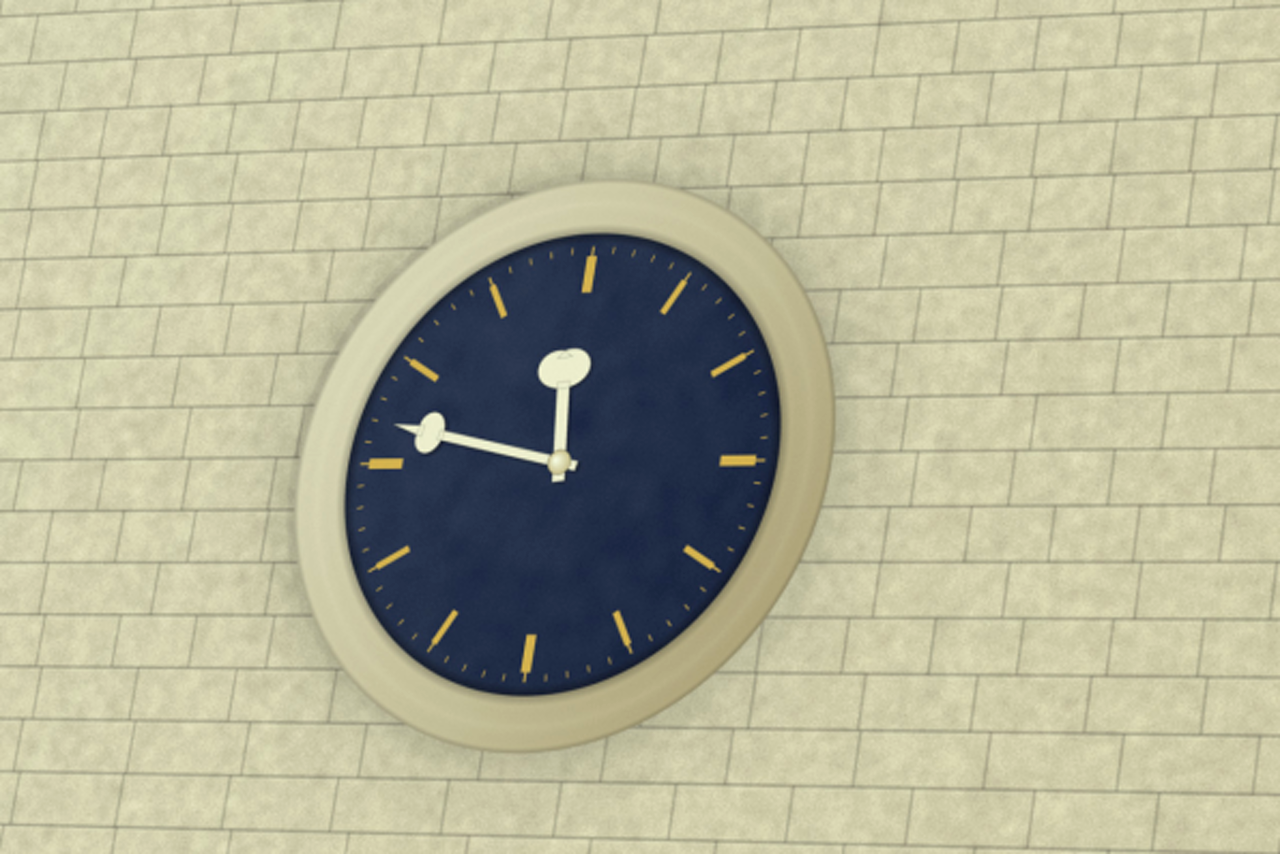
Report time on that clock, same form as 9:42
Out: 11:47
